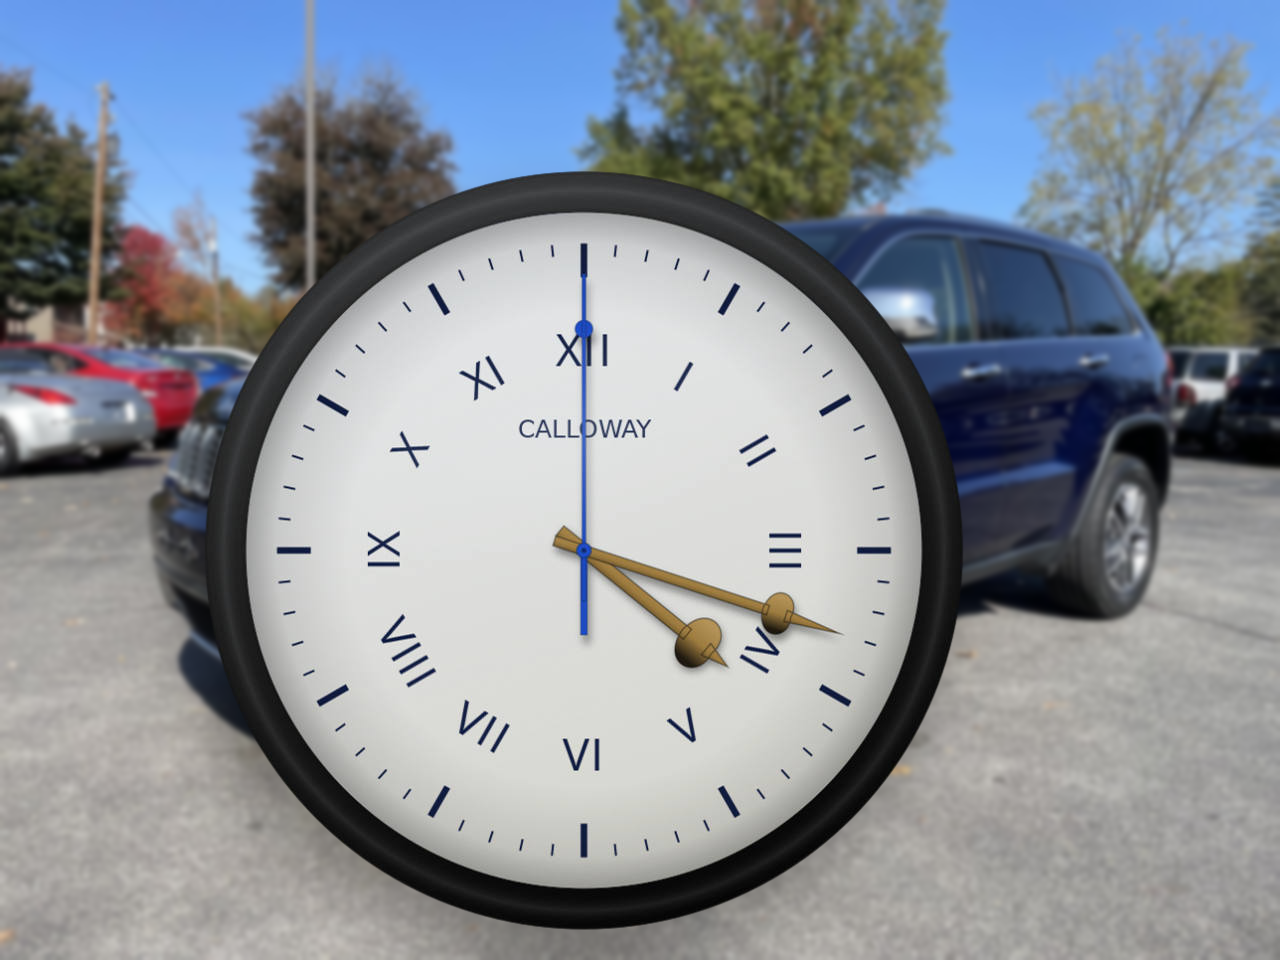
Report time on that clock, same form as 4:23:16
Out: 4:18:00
